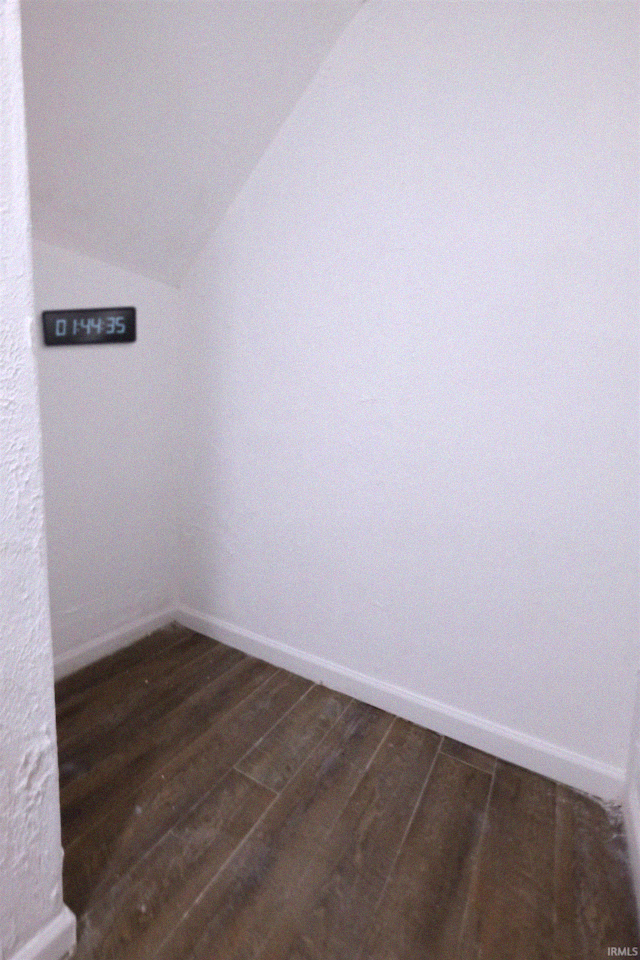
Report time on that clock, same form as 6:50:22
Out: 1:44:35
